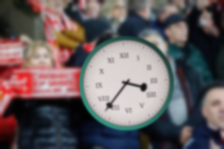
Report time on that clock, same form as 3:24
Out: 3:37
